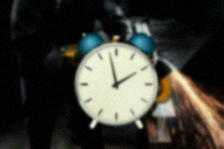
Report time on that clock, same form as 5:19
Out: 1:58
